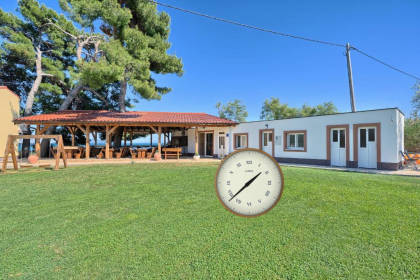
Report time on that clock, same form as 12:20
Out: 1:38
